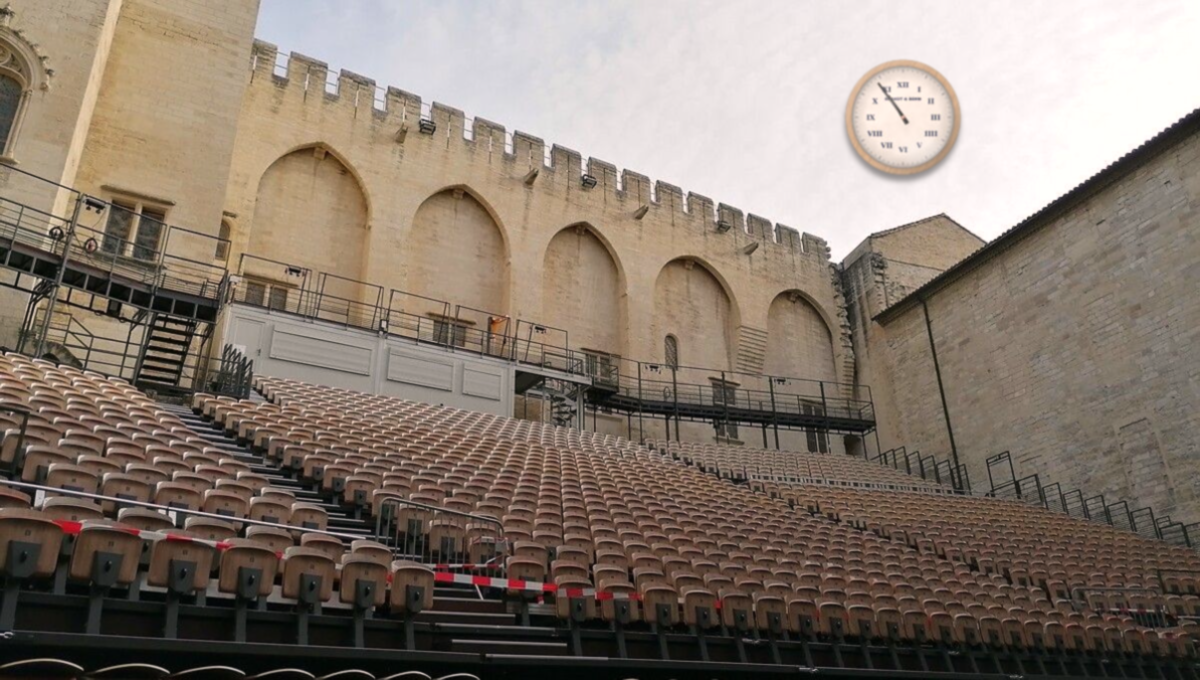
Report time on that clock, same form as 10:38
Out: 10:54
